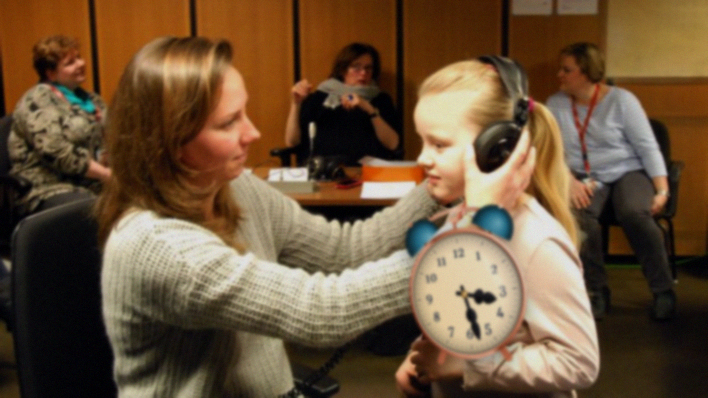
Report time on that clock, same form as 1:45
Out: 3:28
